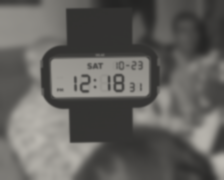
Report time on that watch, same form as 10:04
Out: 12:18
